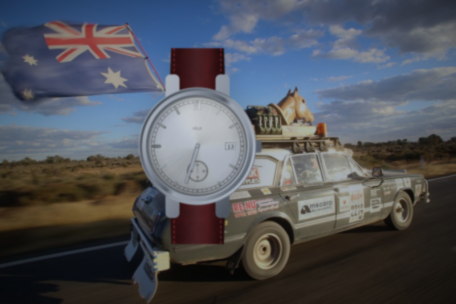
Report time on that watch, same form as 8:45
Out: 6:33
